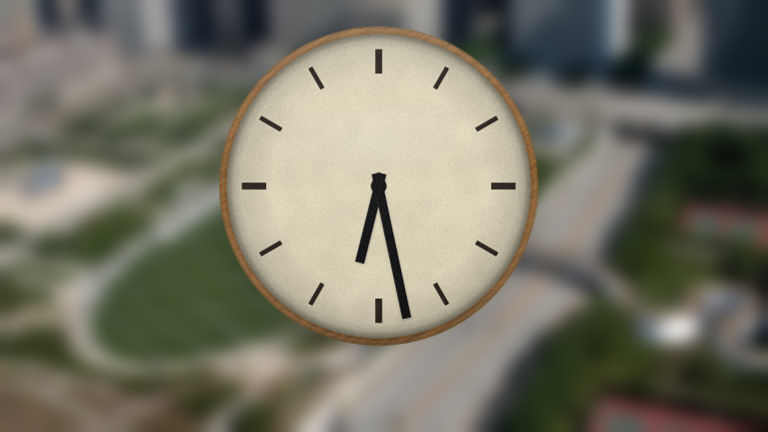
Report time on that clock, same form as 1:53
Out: 6:28
